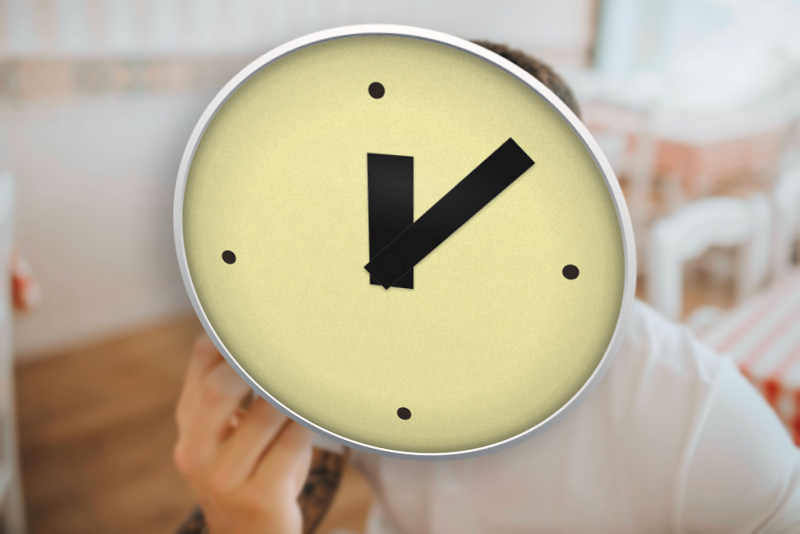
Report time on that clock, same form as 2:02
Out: 12:08
